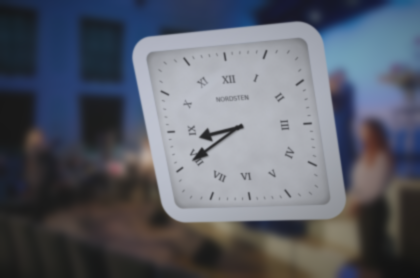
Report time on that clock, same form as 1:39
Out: 8:40
